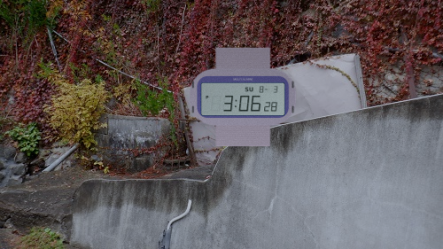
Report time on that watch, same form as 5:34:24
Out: 3:06:28
